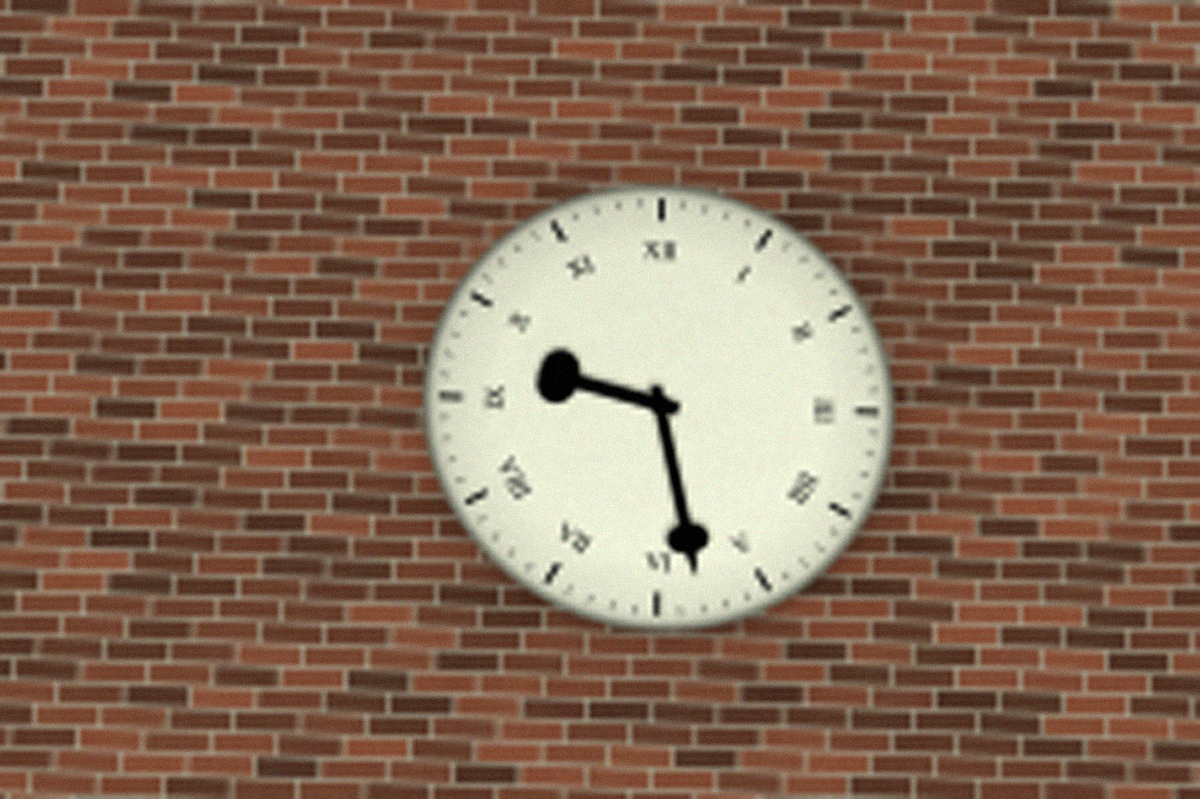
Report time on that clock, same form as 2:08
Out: 9:28
